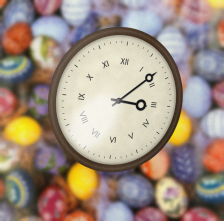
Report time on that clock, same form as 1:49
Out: 3:08
